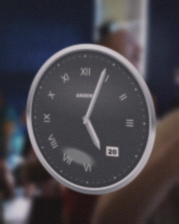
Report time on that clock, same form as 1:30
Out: 5:04
